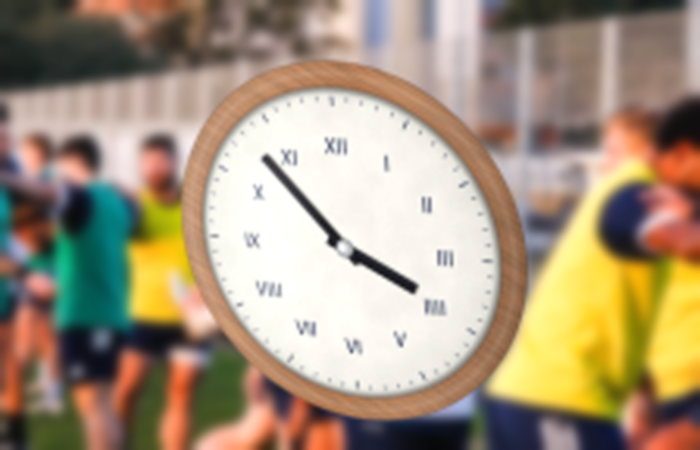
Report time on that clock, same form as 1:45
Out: 3:53
